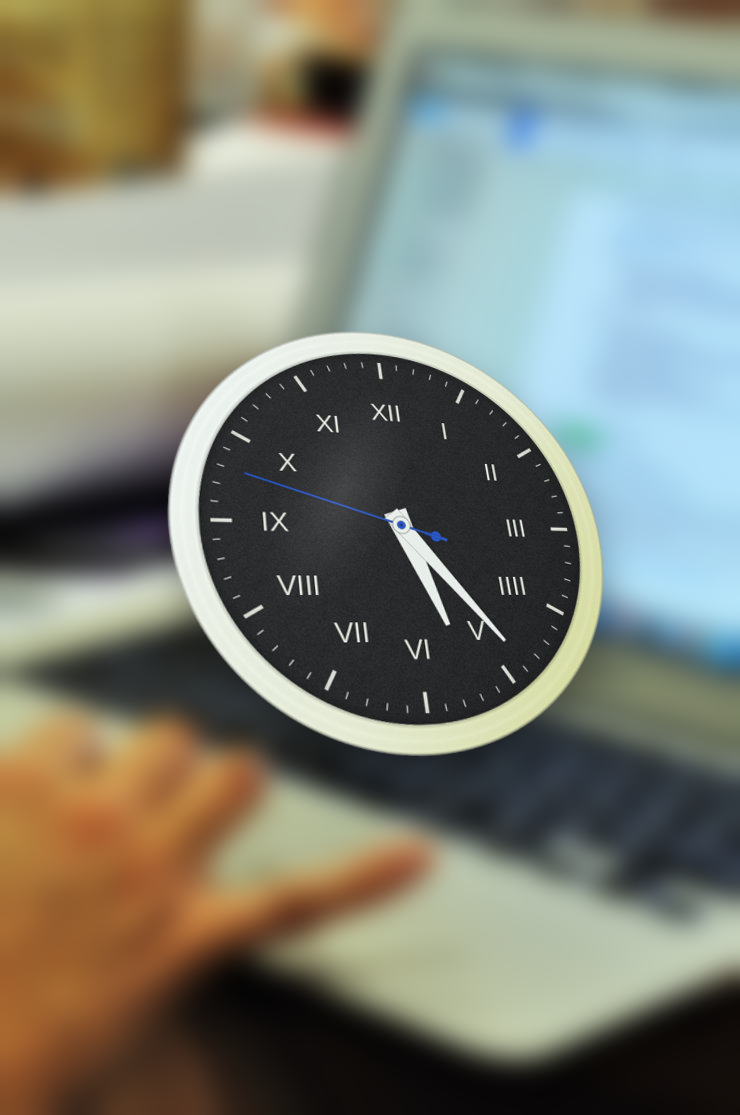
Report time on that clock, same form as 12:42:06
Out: 5:23:48
